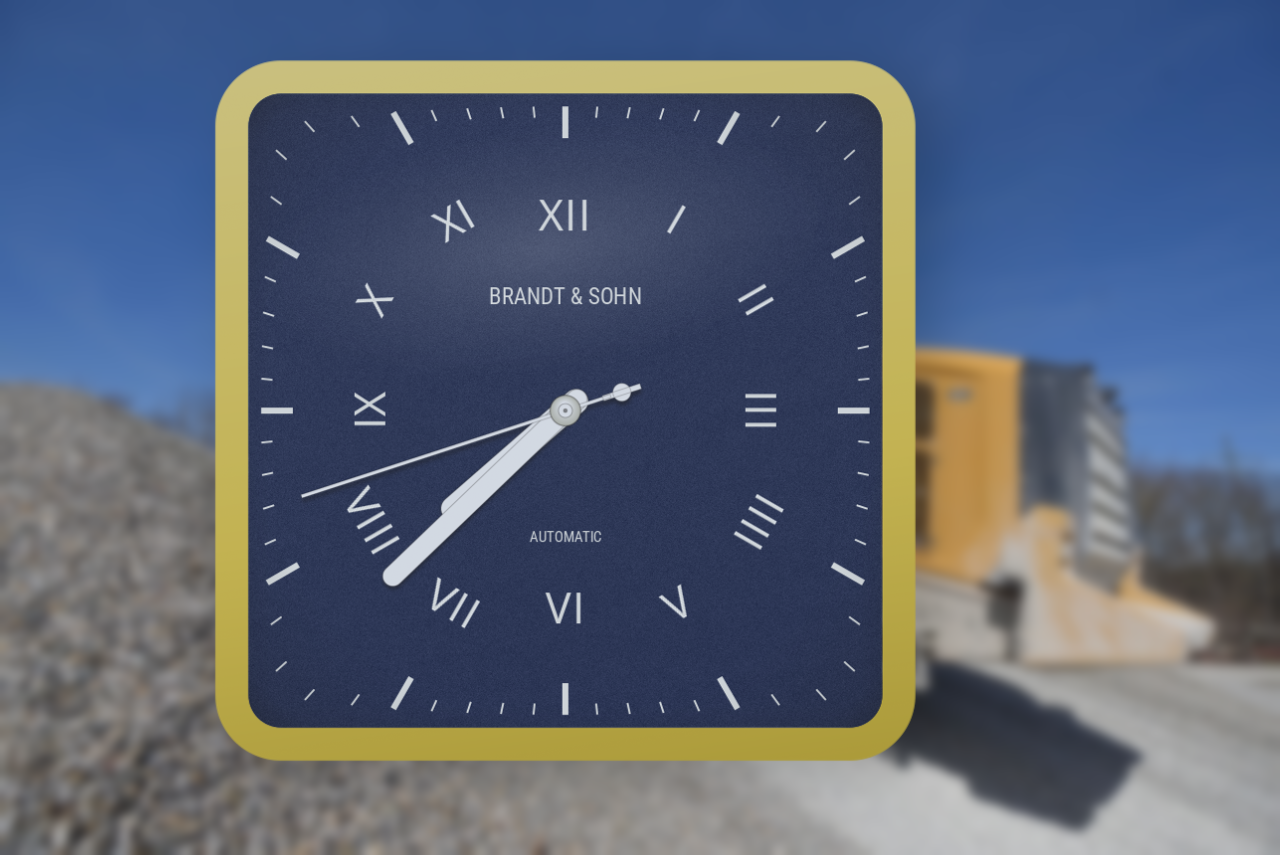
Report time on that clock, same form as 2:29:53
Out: 7:37:42
